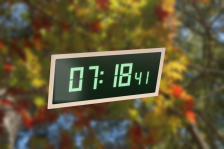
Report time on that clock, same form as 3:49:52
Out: 7:18:41
